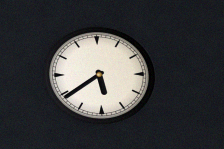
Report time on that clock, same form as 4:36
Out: 5:39
